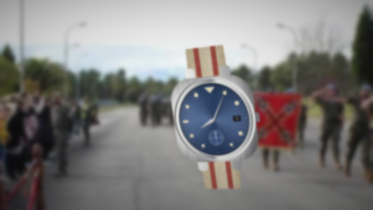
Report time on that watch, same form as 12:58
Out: 8:05
